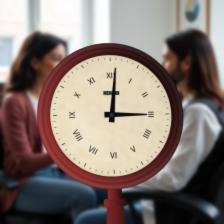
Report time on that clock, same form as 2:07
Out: 3:01
